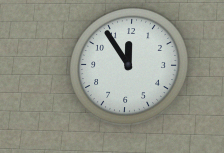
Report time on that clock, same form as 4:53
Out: 11:54
